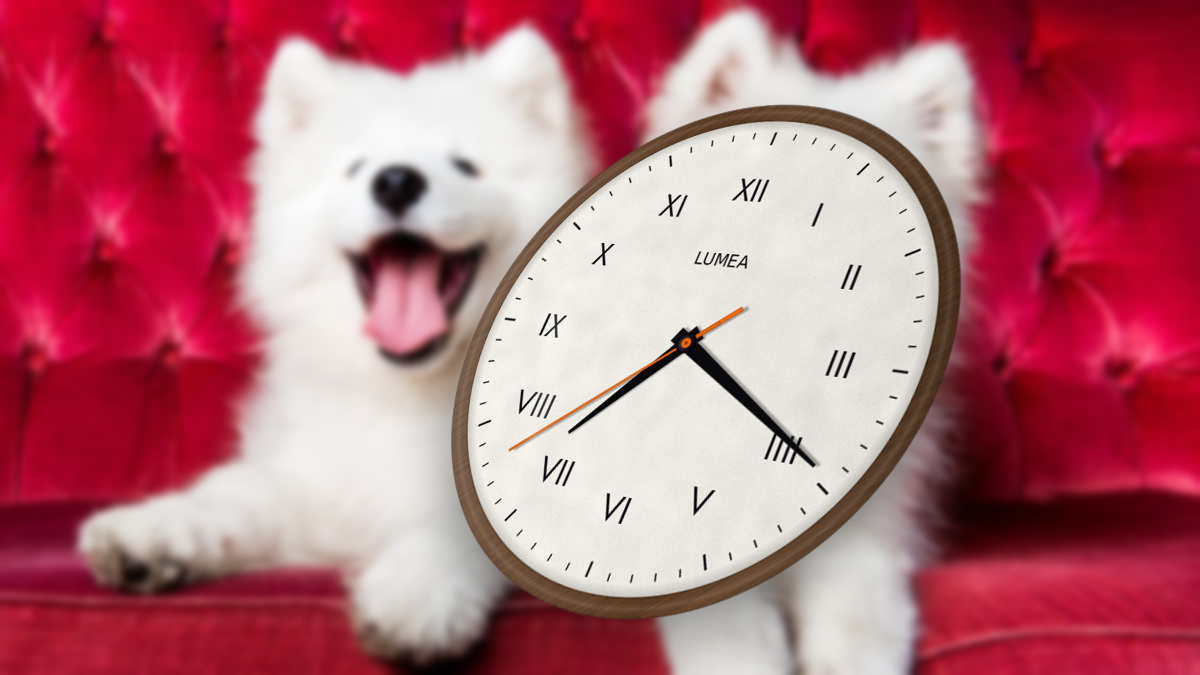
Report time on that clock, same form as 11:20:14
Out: 7:19:38
